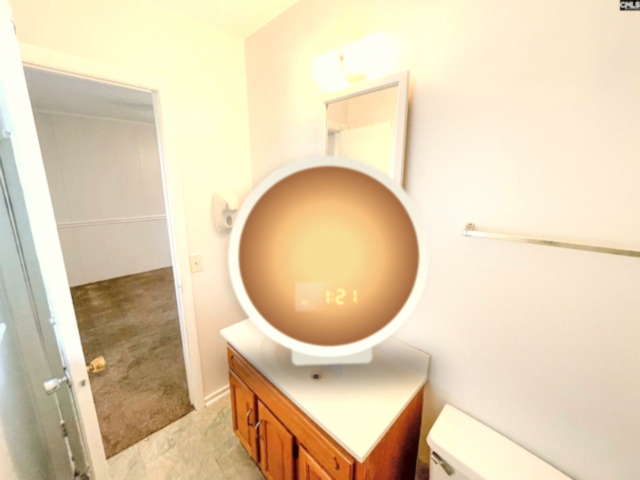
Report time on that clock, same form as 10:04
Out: 1:21
